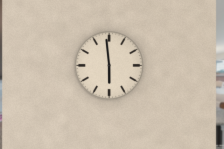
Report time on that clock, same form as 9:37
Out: 5:59
